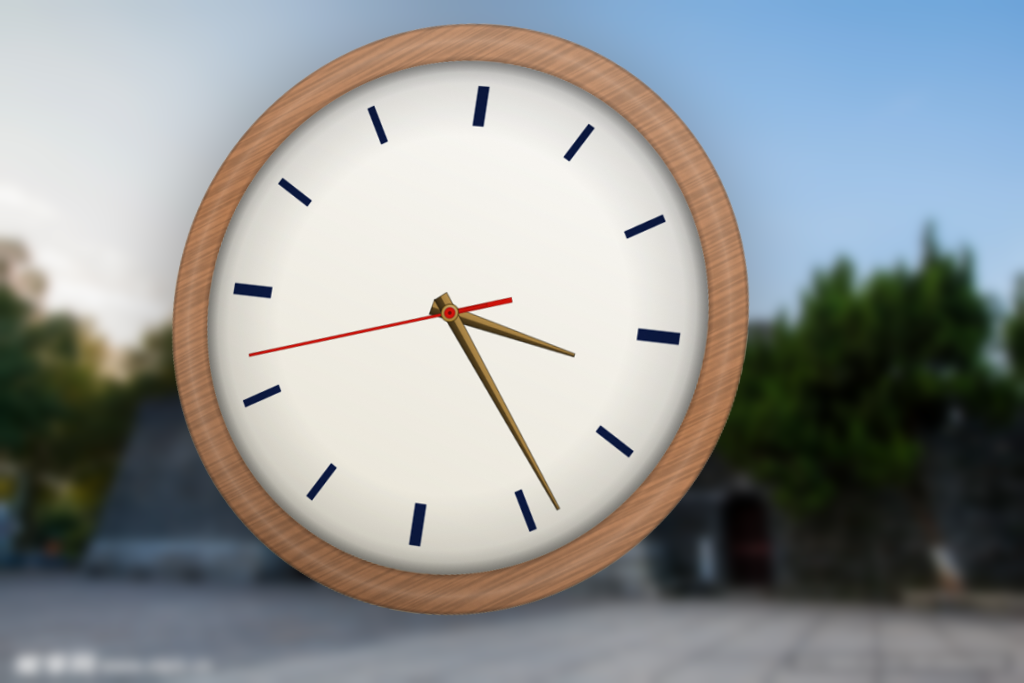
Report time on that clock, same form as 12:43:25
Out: 3:23:42
